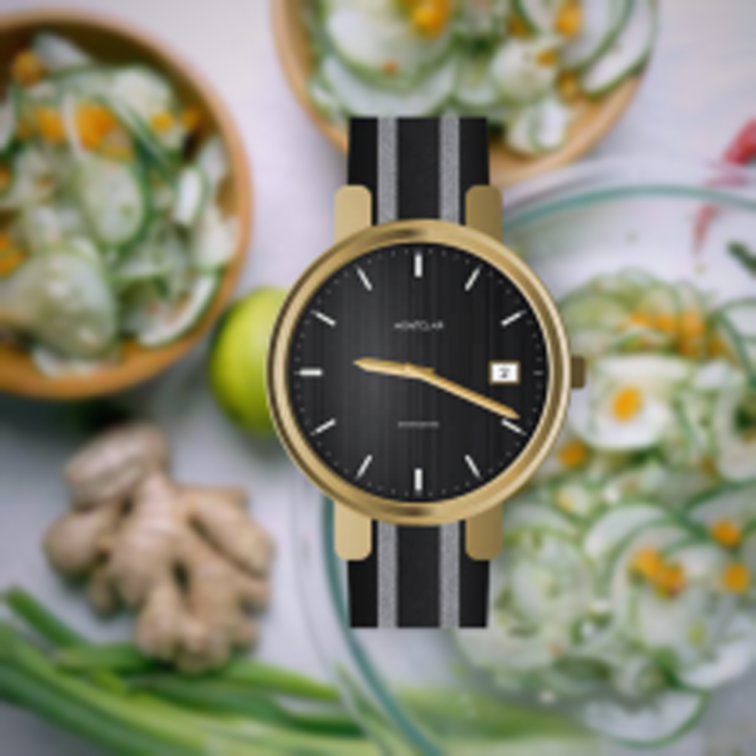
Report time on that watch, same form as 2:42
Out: 9:19
